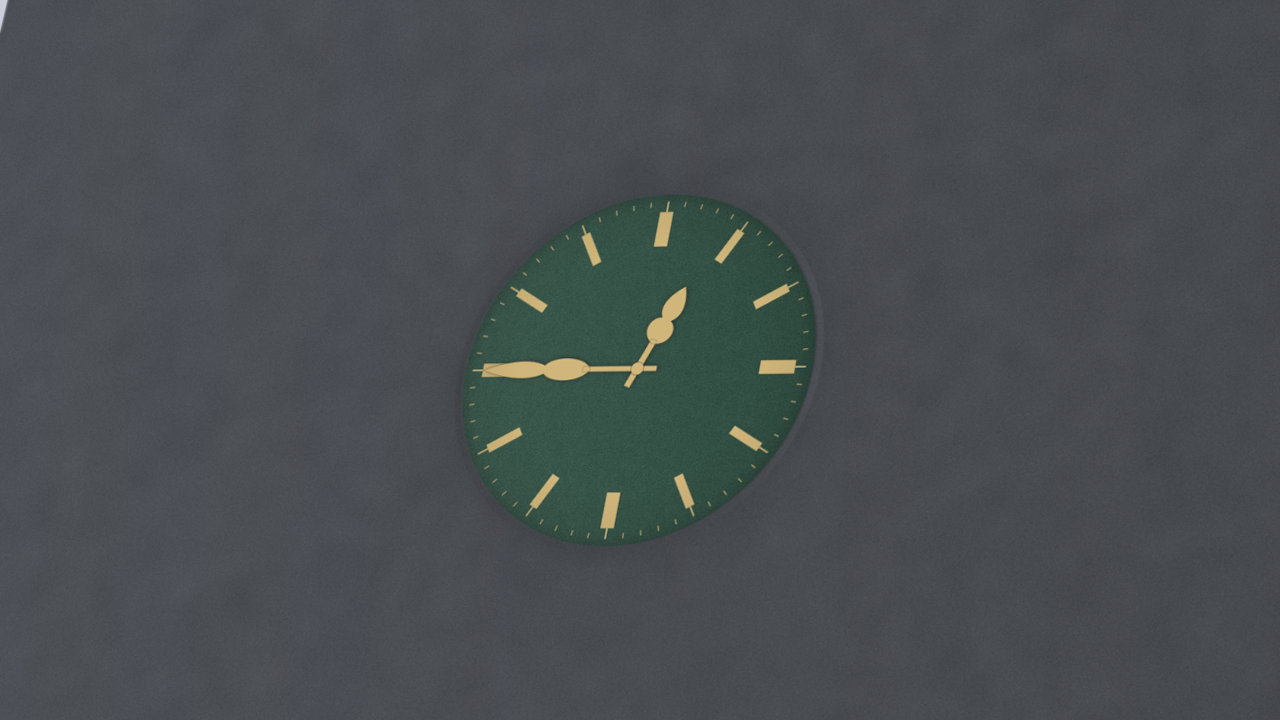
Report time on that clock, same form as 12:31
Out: 12:45
